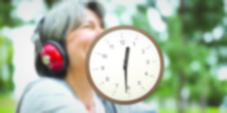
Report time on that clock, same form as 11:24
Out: 12:31
